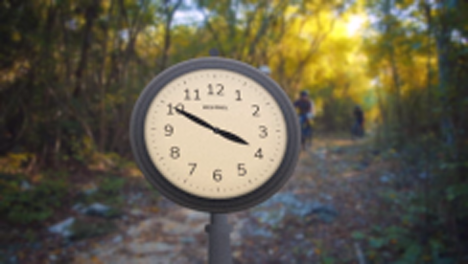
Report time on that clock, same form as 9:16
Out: 3:50
